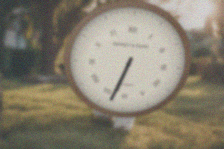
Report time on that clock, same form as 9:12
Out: 6:33
